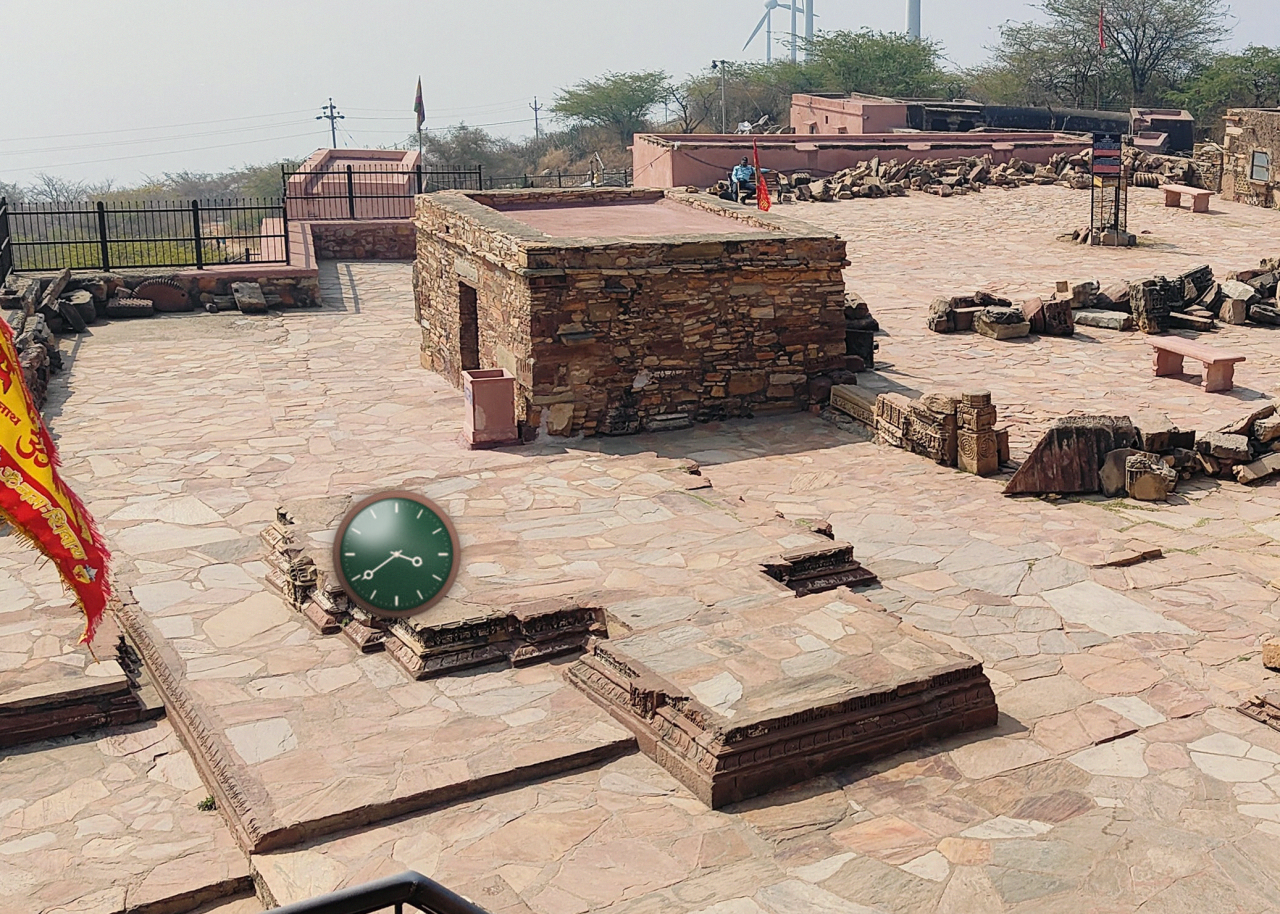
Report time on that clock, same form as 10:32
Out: 3:39
